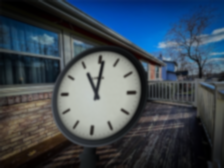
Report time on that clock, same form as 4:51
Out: 11:01
